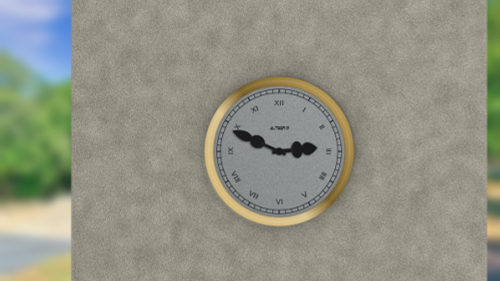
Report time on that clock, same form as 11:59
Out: 2:49
